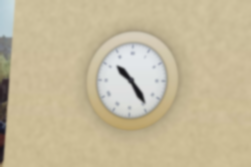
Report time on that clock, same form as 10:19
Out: 10:24
